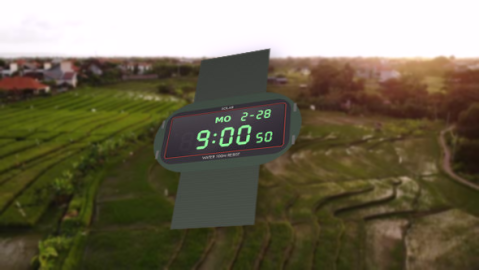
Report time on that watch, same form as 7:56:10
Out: 9:00:50
